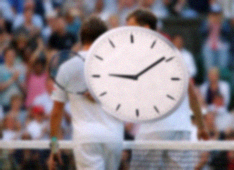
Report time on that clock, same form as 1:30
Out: 9:09
